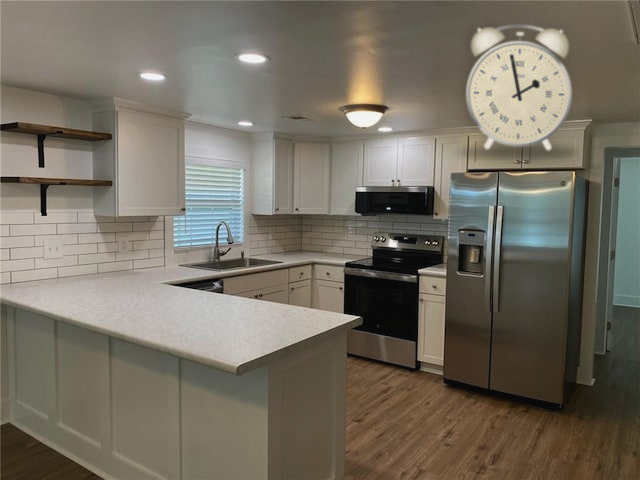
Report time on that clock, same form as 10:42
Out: 1:58
